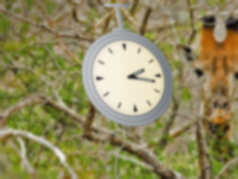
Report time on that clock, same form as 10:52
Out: 2:17
